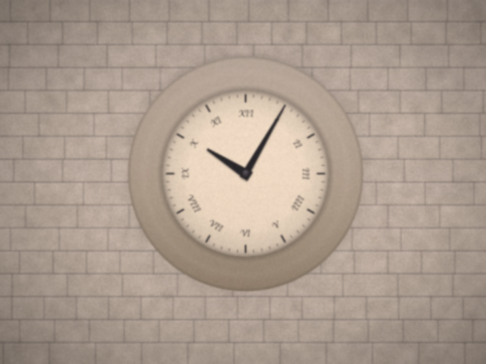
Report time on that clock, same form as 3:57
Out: 10:05
